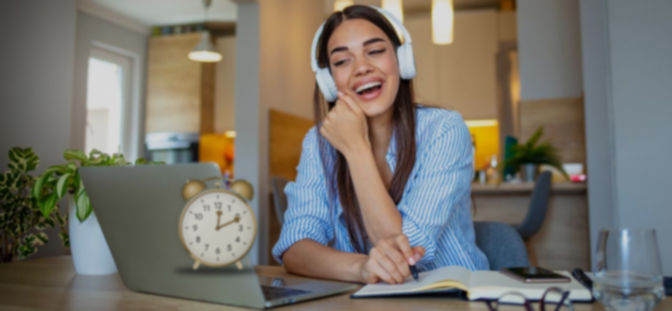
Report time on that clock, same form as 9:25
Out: 12:11
